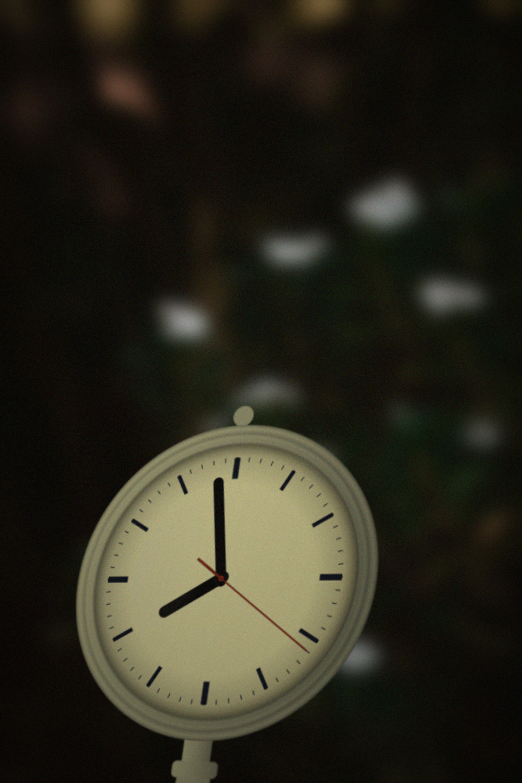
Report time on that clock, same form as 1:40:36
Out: 7:58:21
